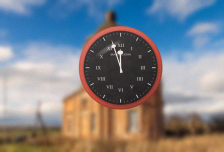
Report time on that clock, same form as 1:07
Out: 11:57
